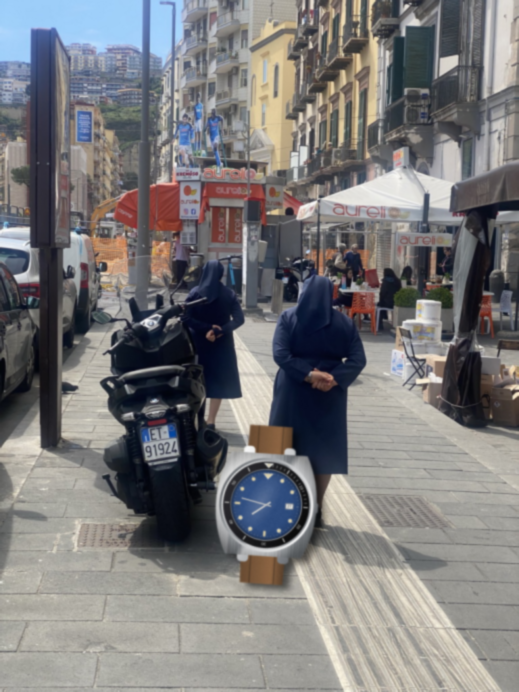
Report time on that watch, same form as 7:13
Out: 7:47
